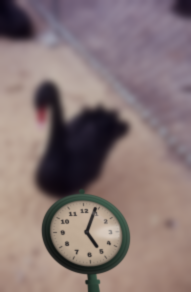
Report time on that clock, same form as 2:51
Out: 5:04
